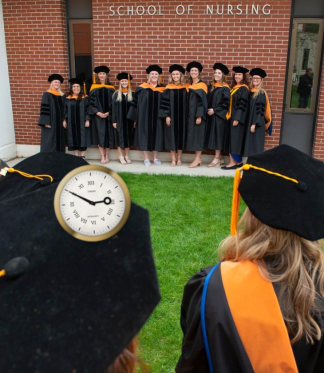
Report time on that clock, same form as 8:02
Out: 2:50
